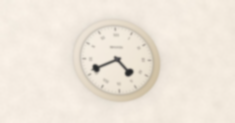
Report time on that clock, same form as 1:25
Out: 4:41
